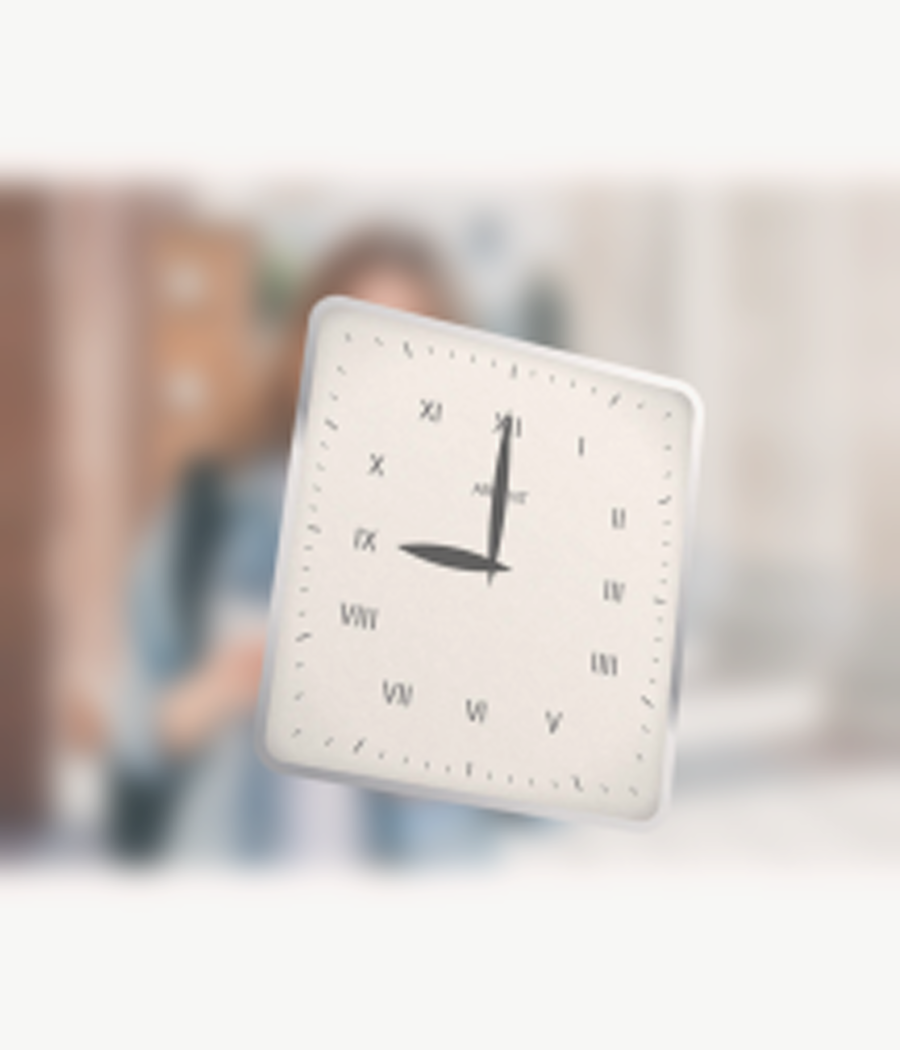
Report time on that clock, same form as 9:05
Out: 9:00
